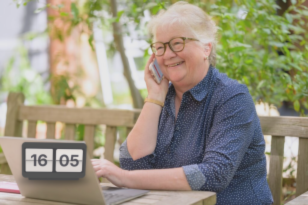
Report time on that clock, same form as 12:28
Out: 16:05
